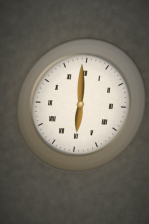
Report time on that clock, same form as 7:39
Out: 5:59
